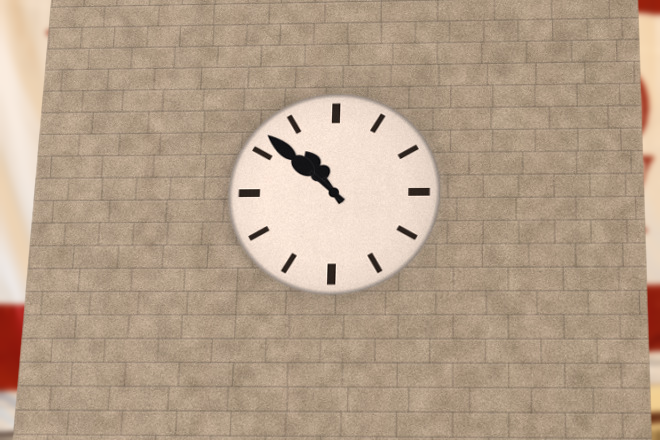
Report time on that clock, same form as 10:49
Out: 10:52
